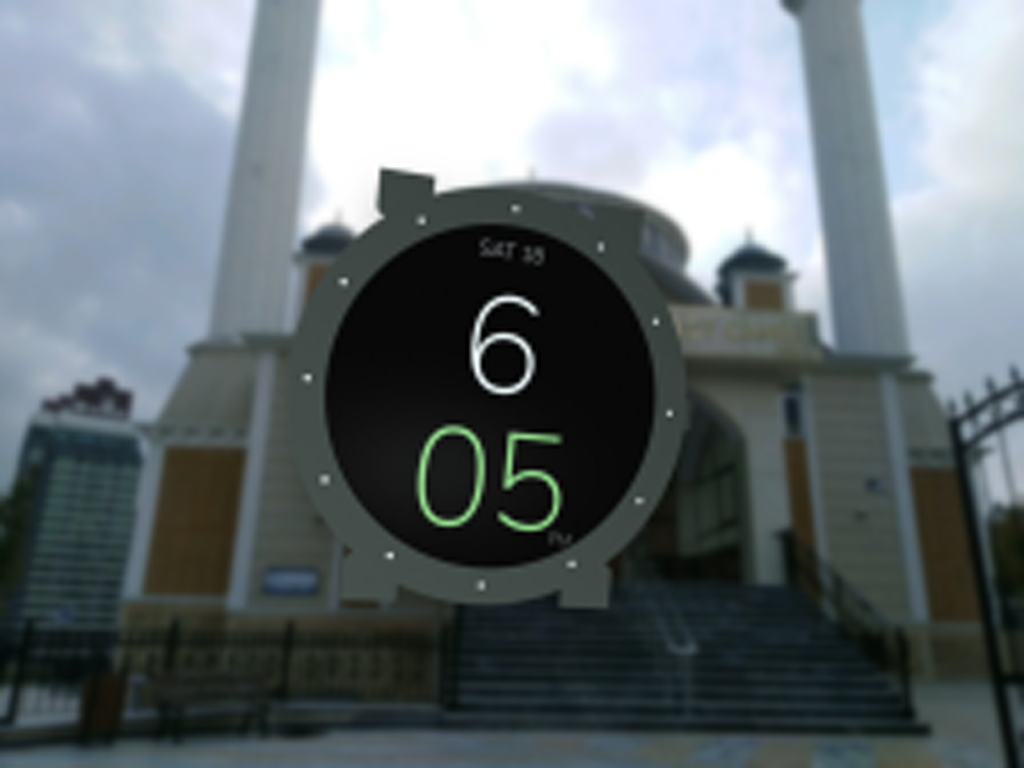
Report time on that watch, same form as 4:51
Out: 6:05
